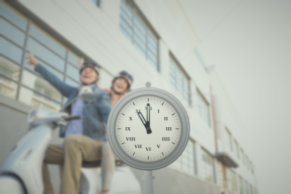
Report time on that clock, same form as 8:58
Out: 11:00
